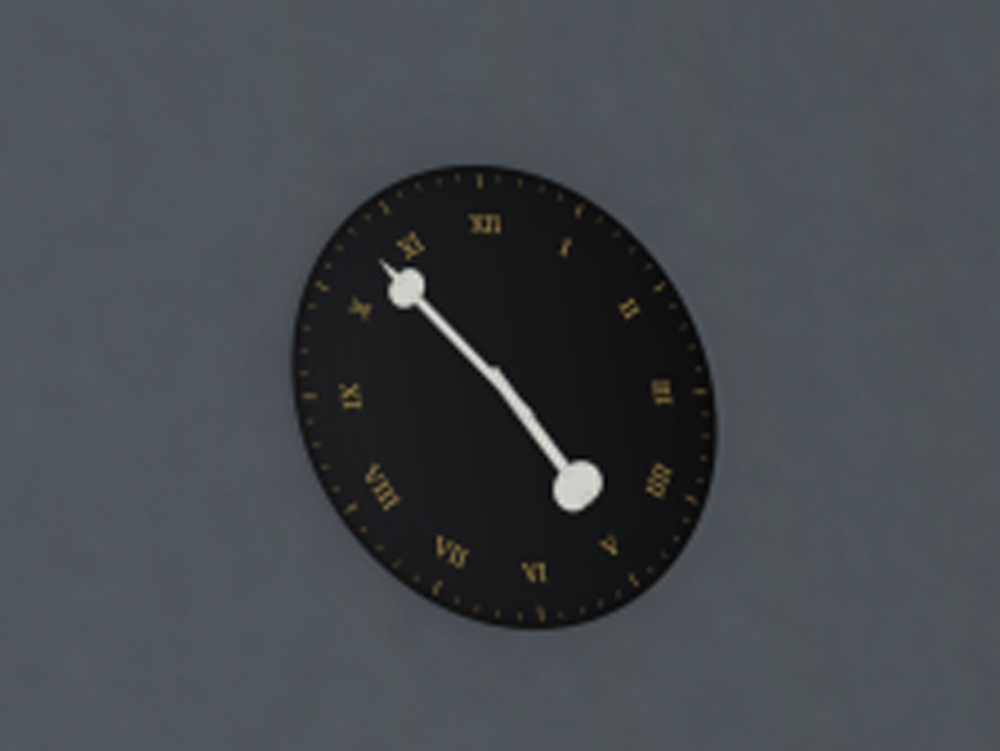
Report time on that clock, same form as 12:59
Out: 4:53
